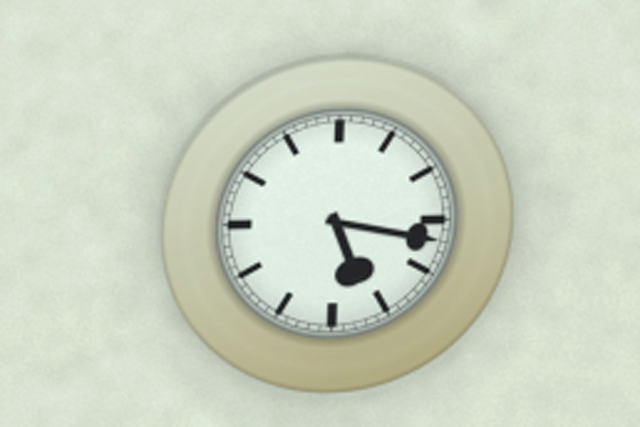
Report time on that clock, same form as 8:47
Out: 5:17
